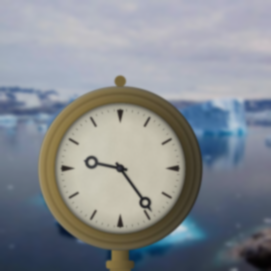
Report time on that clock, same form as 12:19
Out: 9:24
